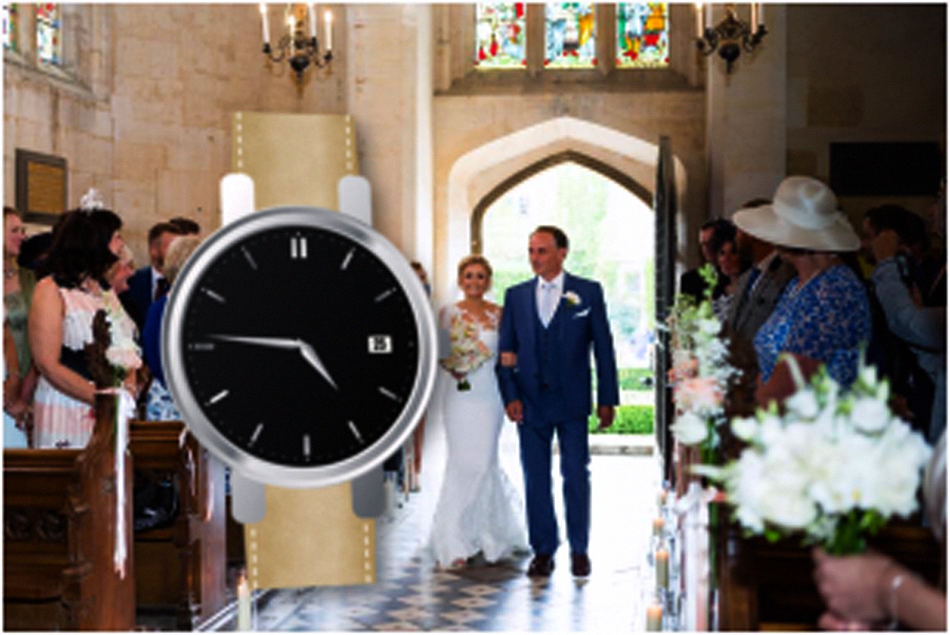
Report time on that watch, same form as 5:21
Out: 4:46
